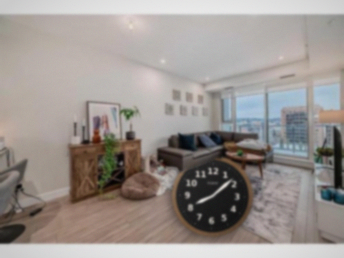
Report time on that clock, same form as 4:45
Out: 8:08
